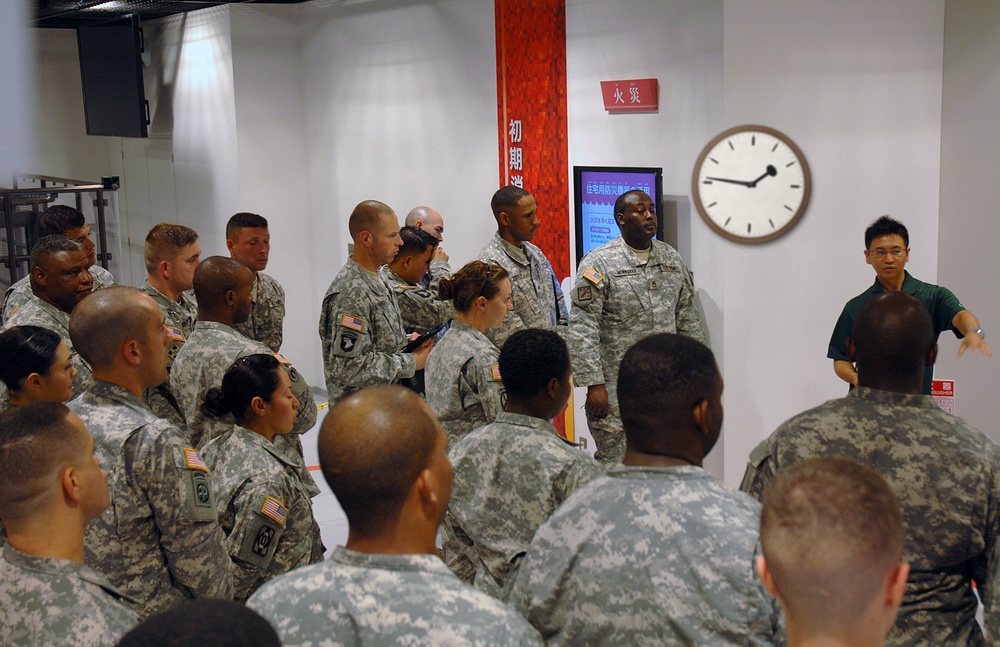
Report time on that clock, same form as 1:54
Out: 1:46
